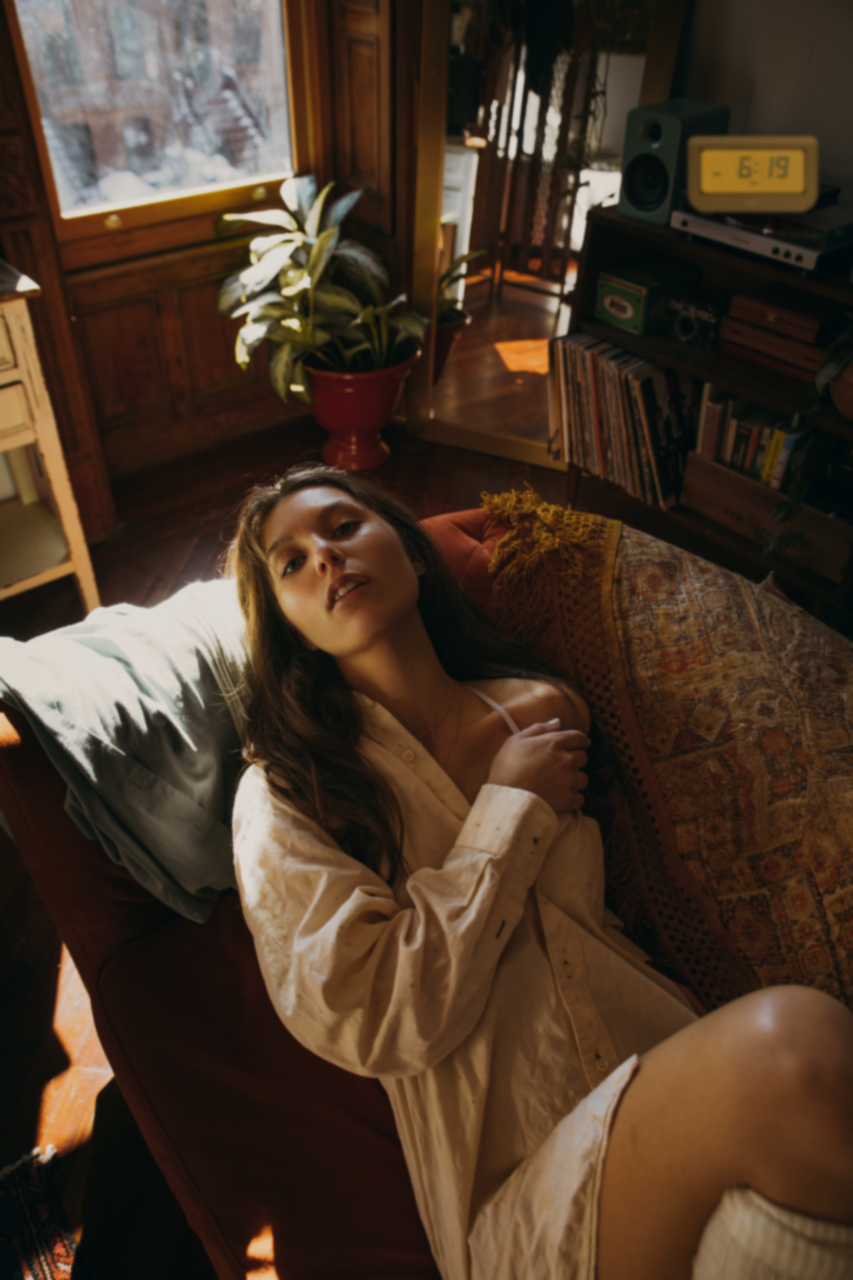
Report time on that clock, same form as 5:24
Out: 6:19
